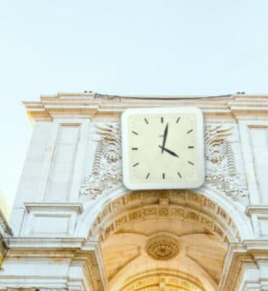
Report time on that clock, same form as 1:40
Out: 4:02
